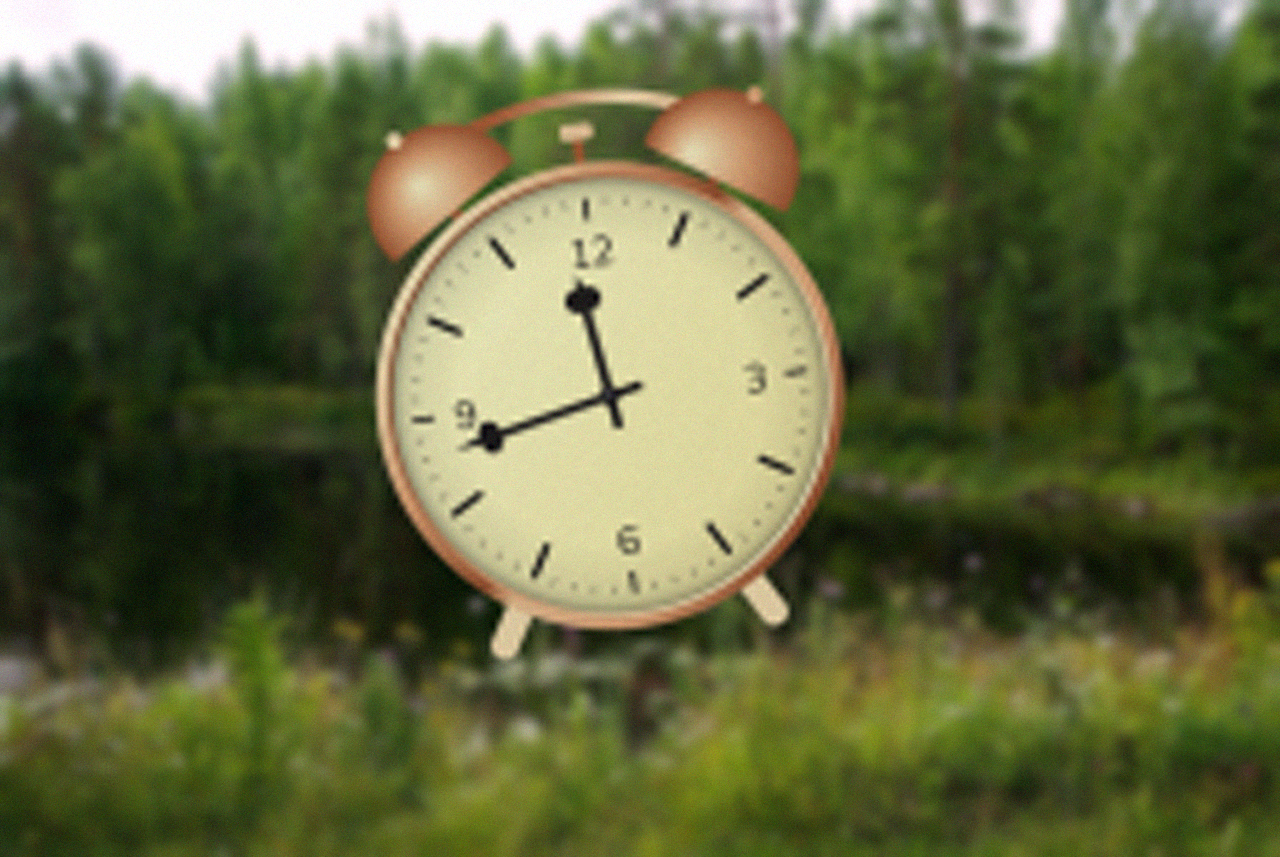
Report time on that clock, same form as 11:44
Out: 11:43
